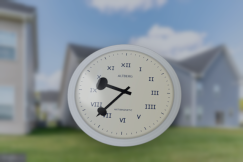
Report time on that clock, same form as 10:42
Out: 9:37
